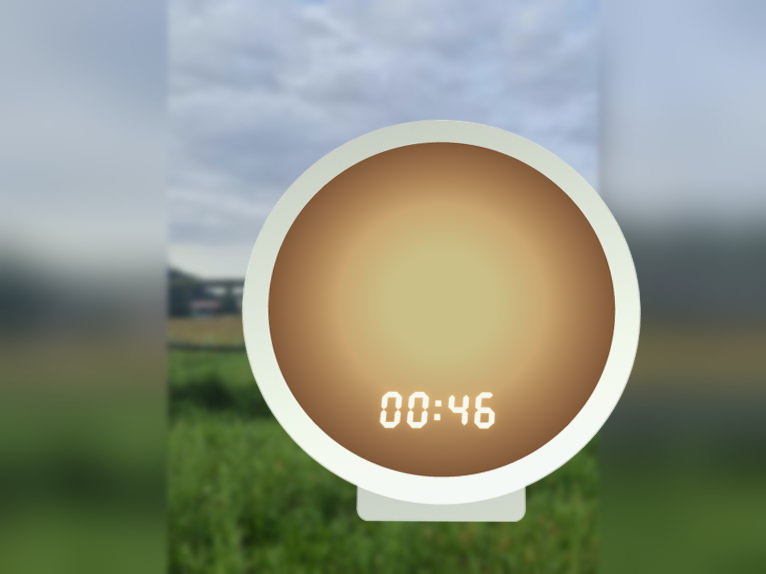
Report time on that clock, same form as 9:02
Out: 0:46
